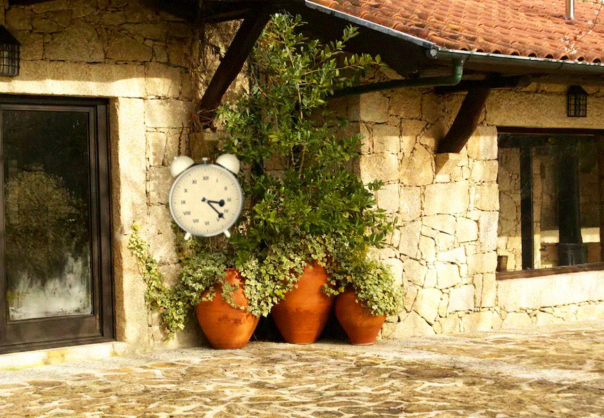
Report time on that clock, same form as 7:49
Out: 3:23
